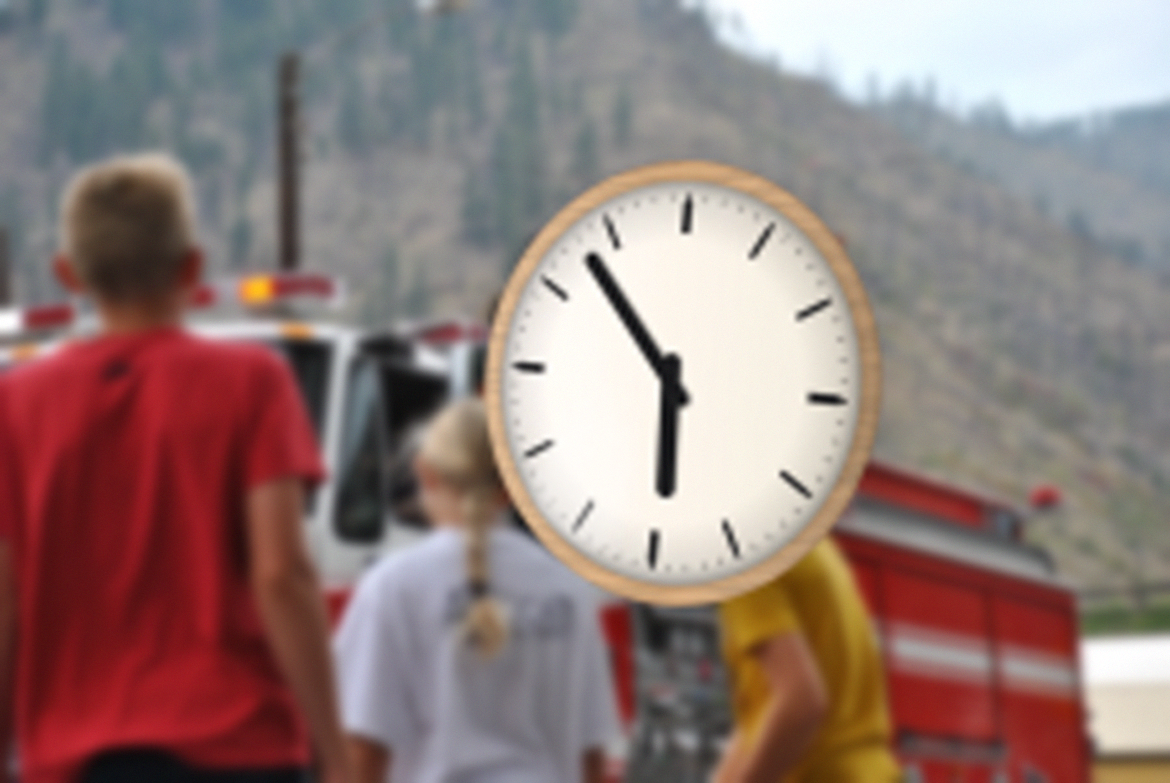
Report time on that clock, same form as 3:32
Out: 5:53
